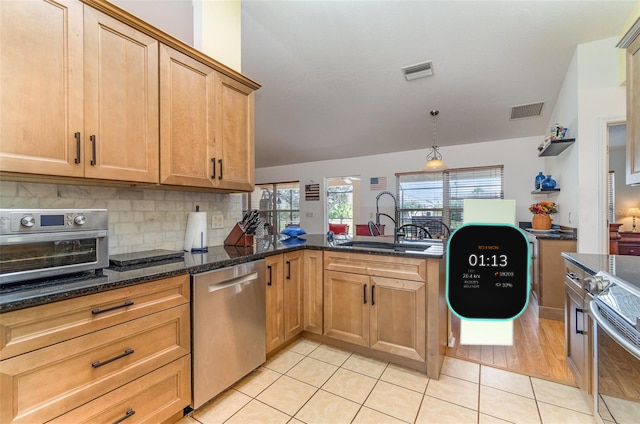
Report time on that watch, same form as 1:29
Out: 1:13
